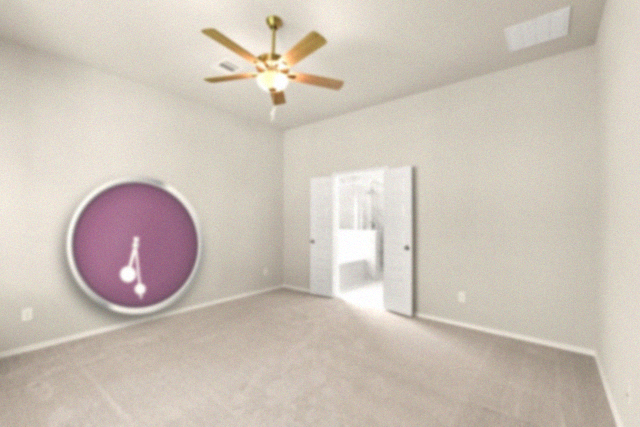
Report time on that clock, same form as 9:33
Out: 6:29
